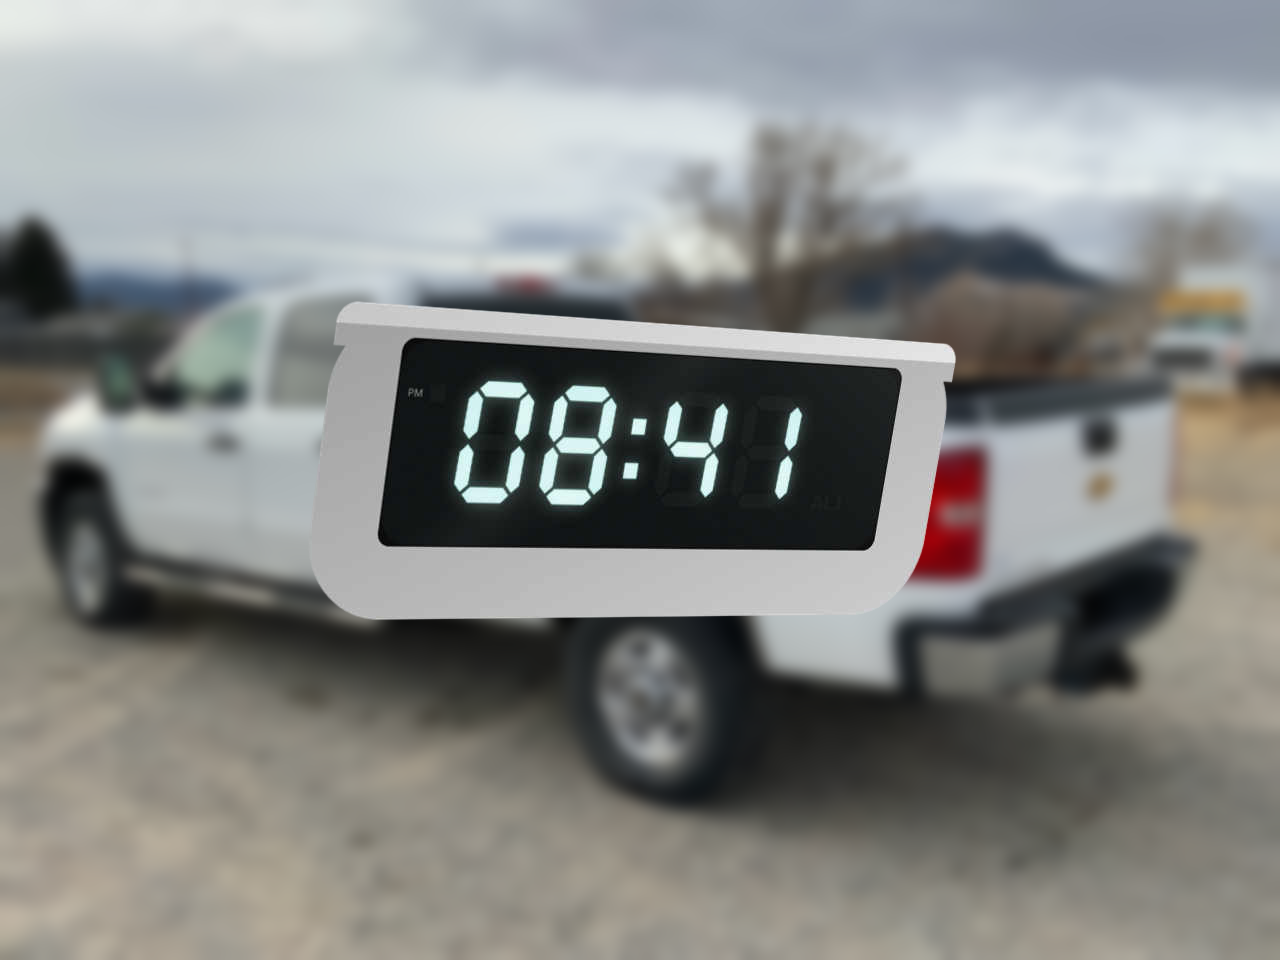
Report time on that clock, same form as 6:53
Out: 8:41
